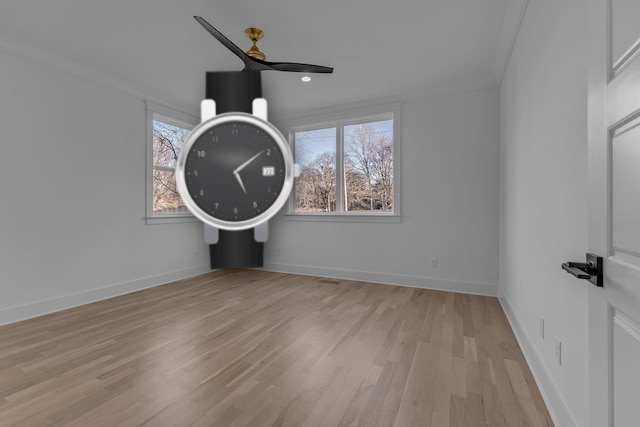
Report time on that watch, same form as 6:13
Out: 5:09
